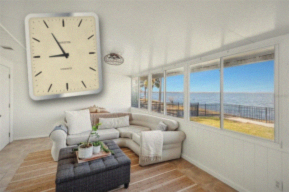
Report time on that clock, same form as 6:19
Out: 8:55
